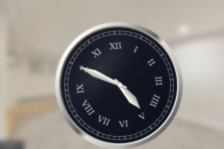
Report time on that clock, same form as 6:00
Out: 4:50
